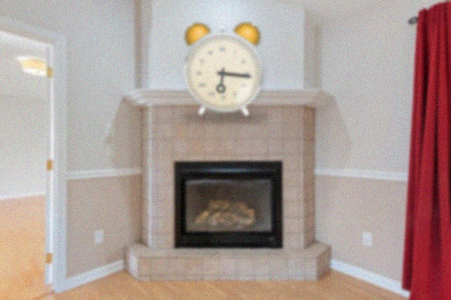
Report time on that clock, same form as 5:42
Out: 6:16
